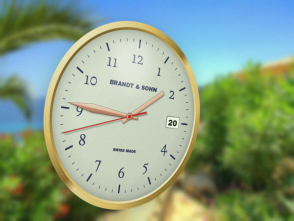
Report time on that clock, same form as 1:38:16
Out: 1:45:42
